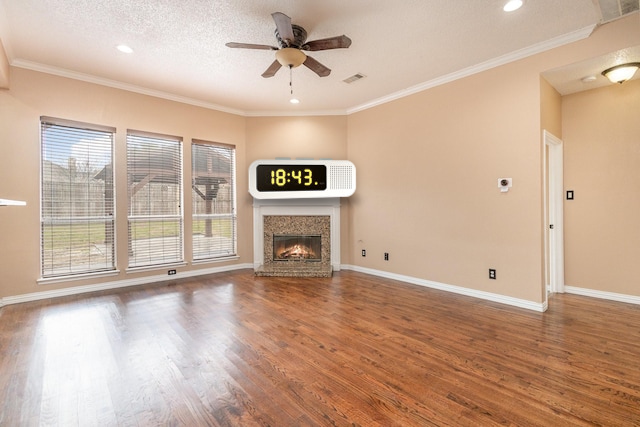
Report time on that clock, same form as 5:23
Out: 18:43
